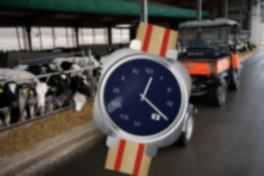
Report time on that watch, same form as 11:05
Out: 12:20
